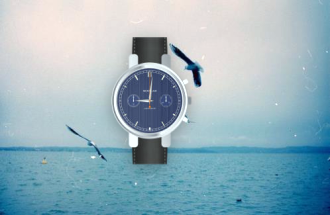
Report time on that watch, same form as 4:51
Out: 9:01
